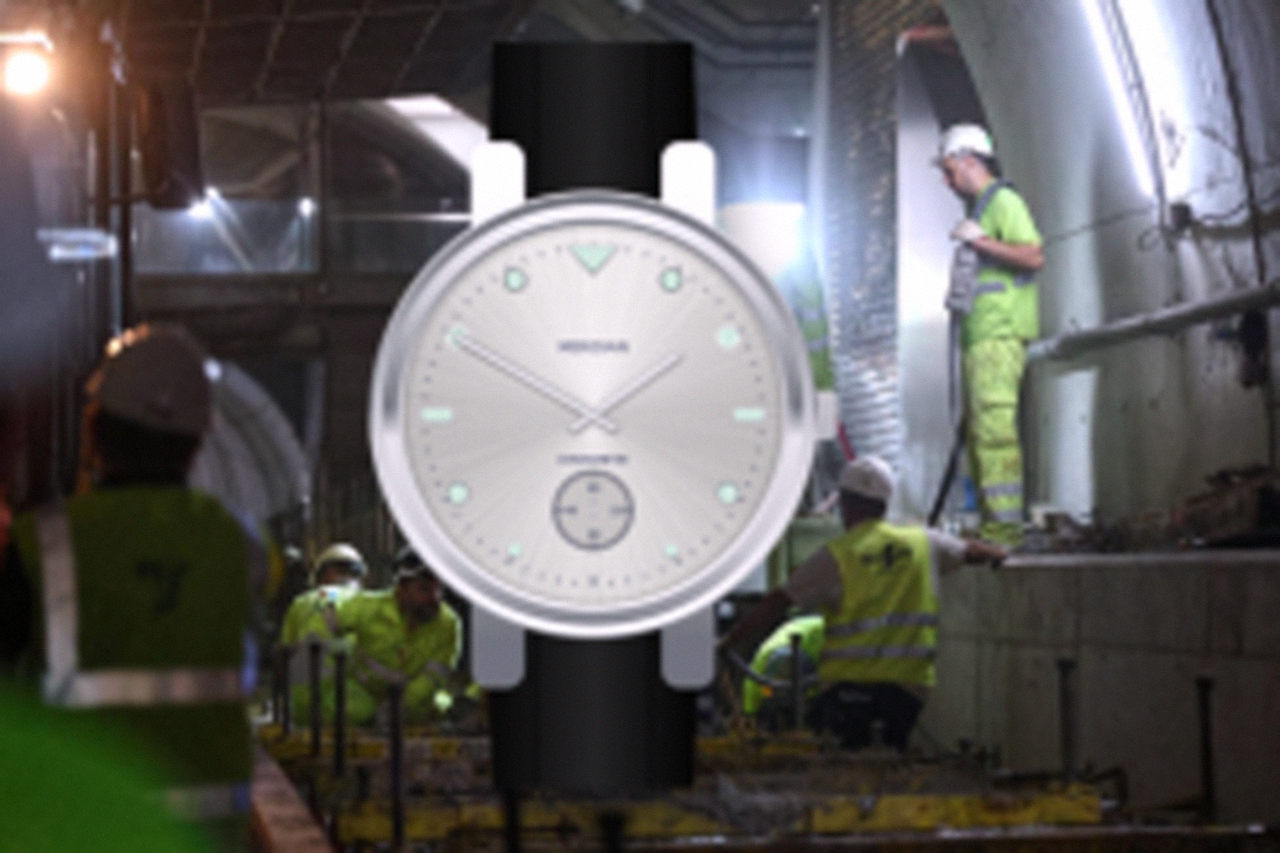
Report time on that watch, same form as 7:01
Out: 1:50
